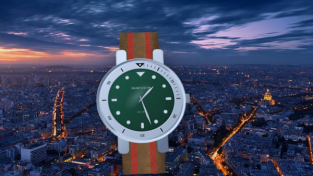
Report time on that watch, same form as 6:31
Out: 1:27
